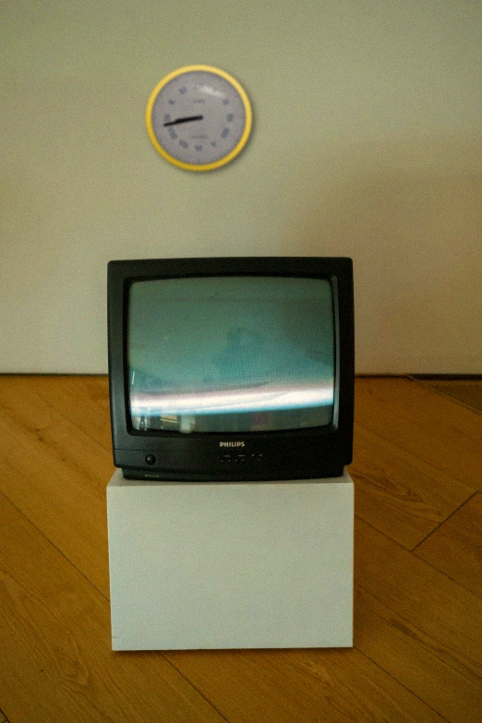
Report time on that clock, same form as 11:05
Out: 8:43
